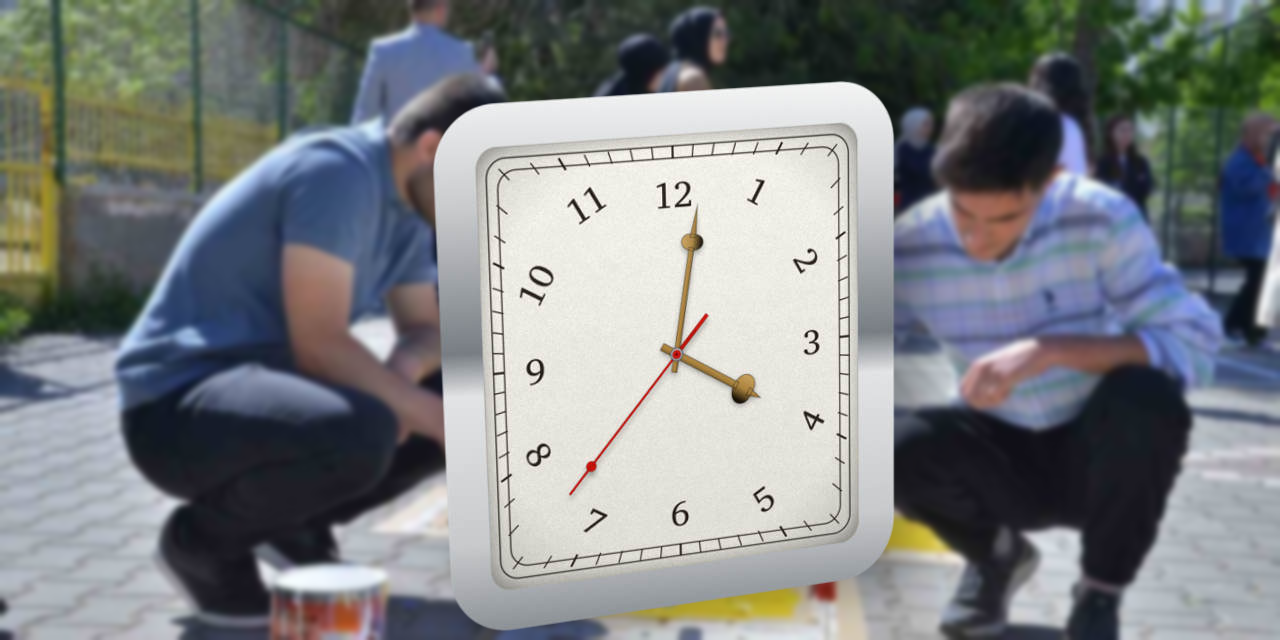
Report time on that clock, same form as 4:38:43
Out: 4:01:37
